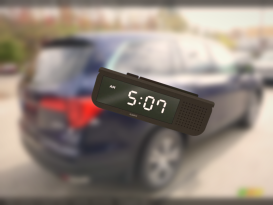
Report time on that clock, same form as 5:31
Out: 5:07
